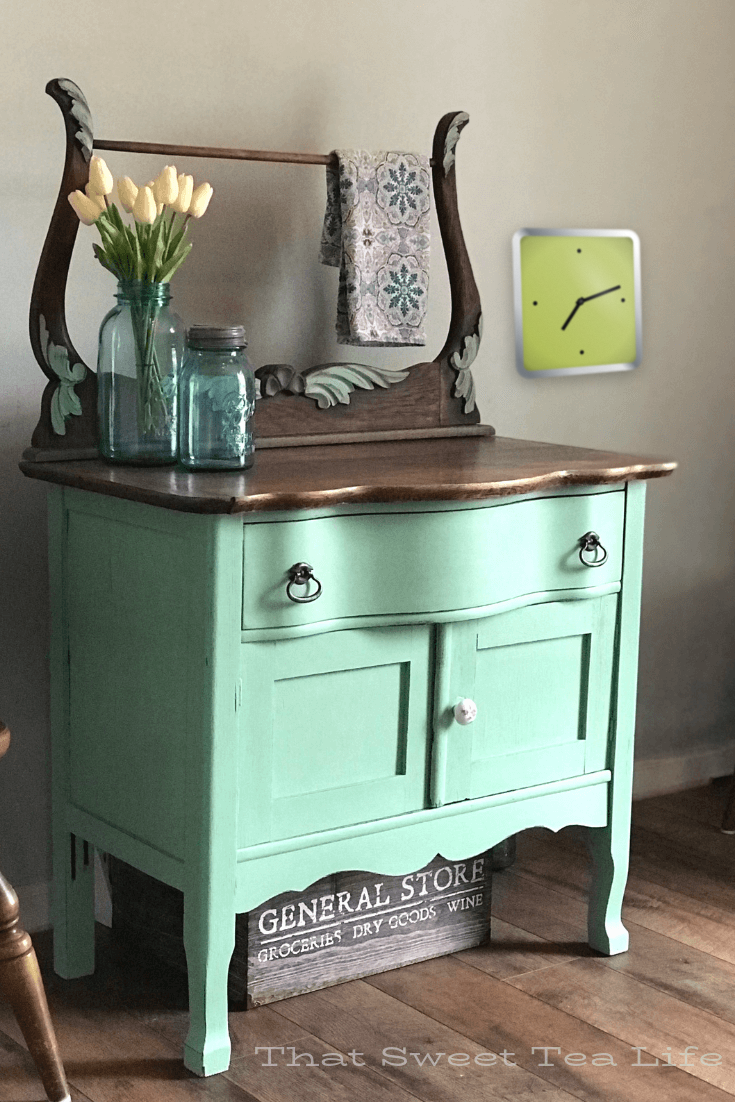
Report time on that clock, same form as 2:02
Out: 7:12
